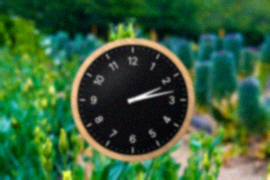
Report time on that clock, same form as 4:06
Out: 2:13
